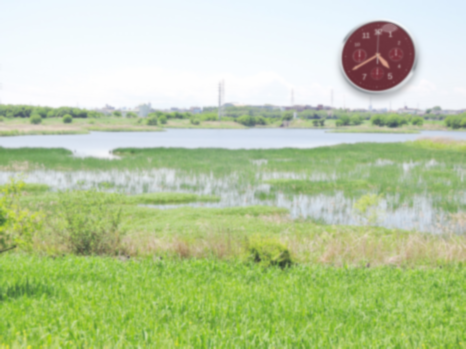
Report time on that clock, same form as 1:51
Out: 4:40
